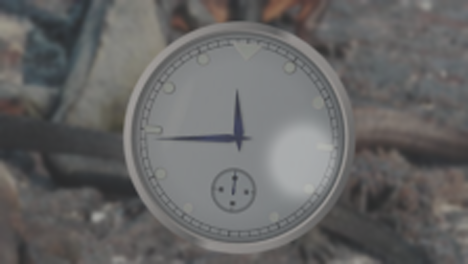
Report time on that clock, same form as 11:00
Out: 11:44
